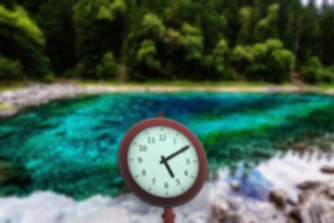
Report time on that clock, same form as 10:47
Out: 5:10
